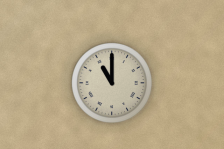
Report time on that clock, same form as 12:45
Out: 11:00
